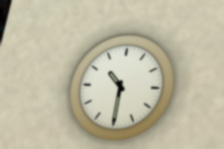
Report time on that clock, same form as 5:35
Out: 10:30
